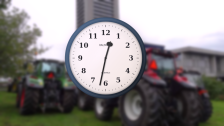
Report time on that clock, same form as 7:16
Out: 12:32
